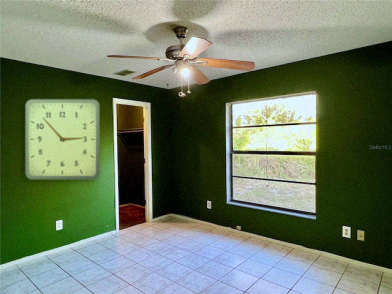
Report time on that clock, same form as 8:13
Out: 2:53
